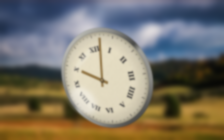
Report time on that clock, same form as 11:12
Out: 10:02
